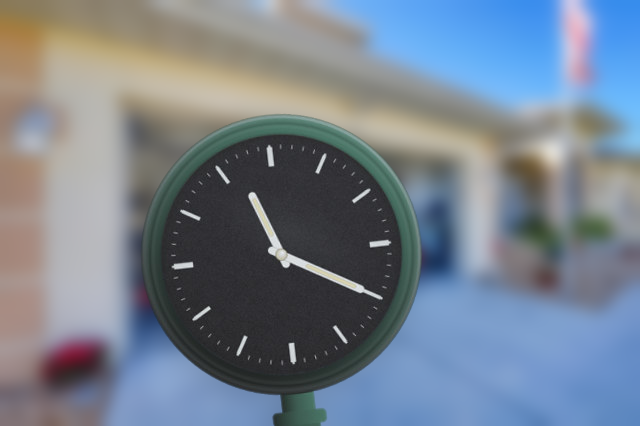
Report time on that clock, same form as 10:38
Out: 11:20
